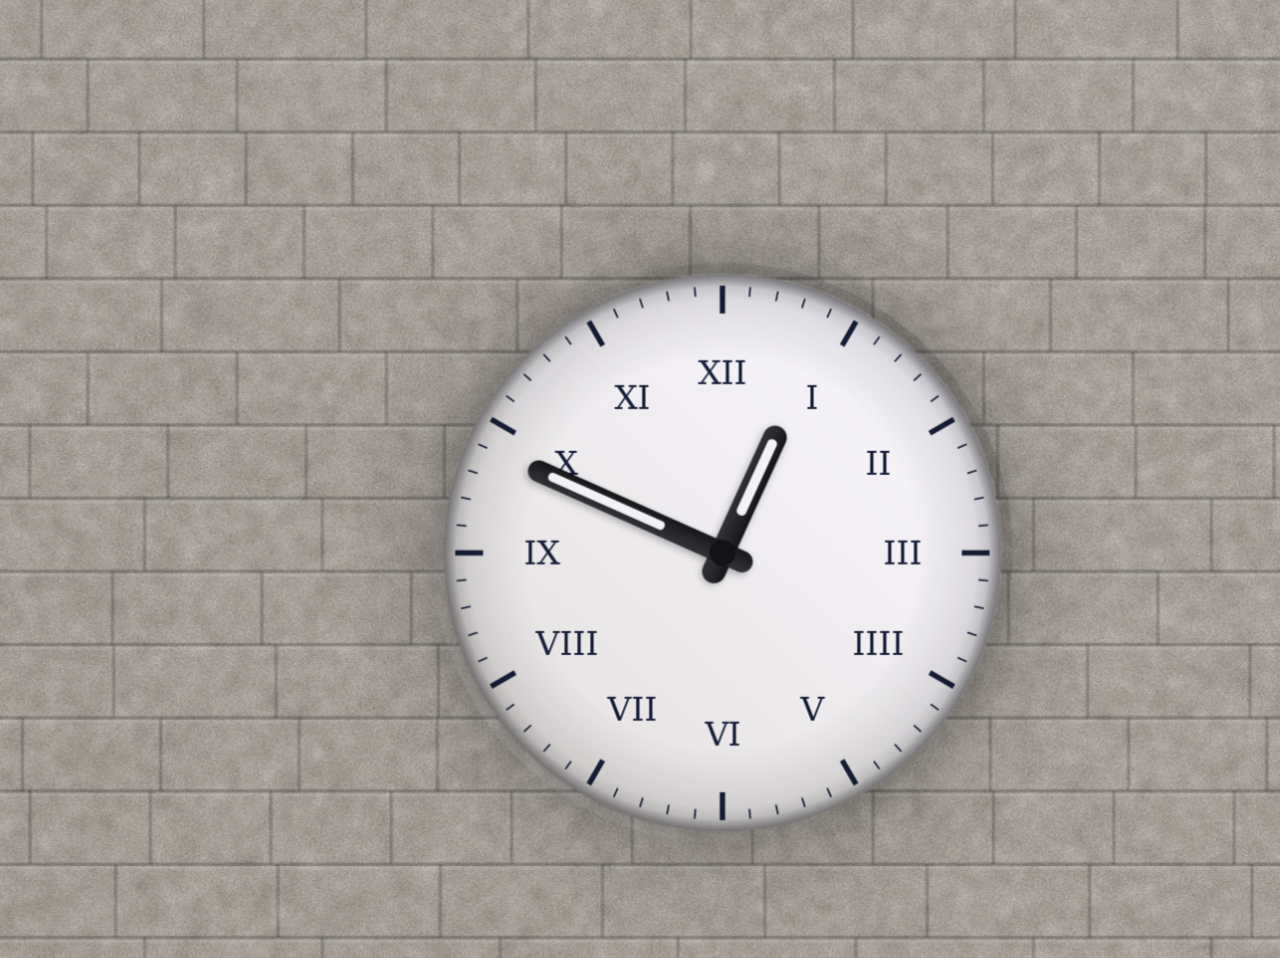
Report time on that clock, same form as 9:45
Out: 12:49
